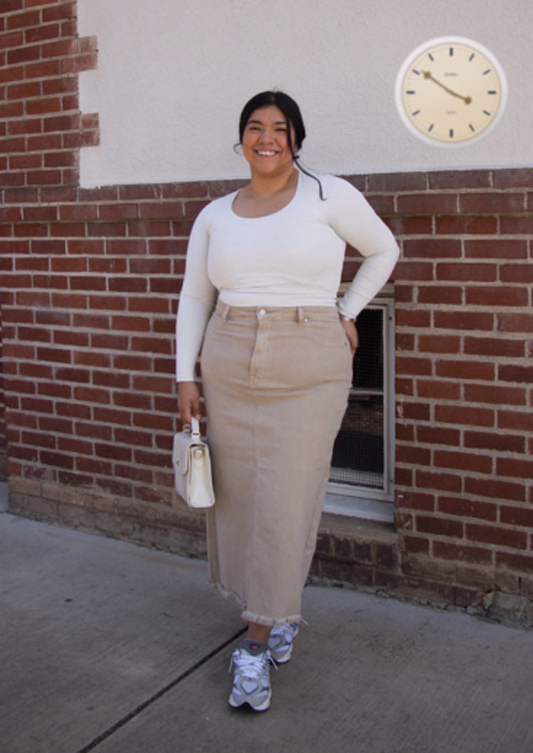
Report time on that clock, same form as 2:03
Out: 3:51
